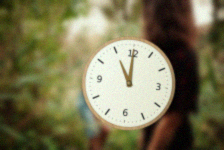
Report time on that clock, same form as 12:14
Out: 11:00
